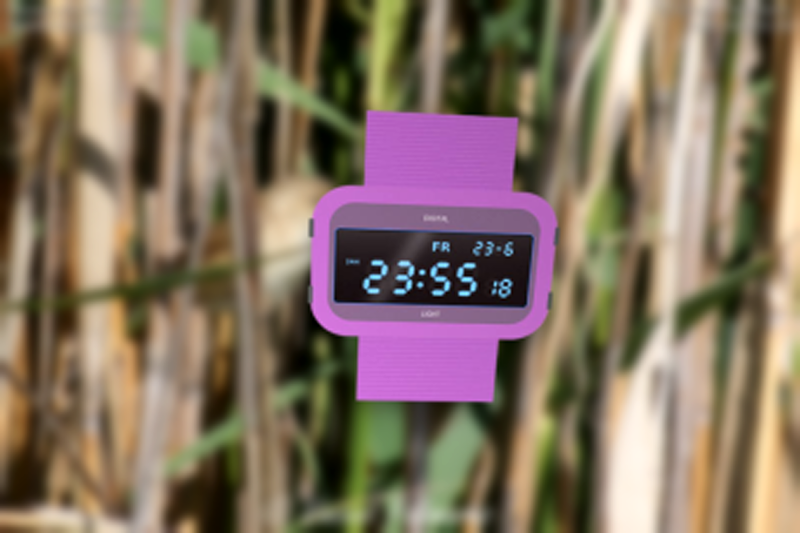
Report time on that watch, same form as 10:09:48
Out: 23:55:18
